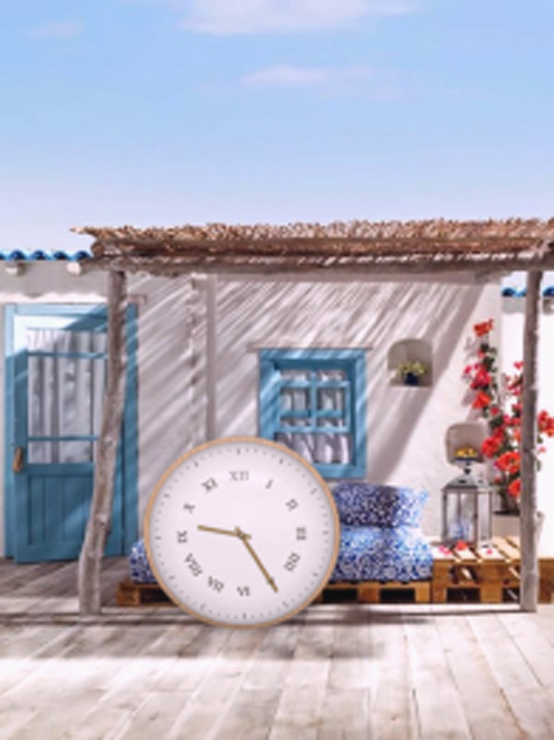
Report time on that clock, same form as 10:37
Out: 9:25
